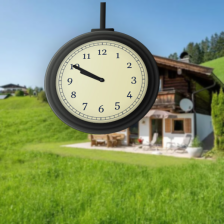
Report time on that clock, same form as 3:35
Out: 9:50
